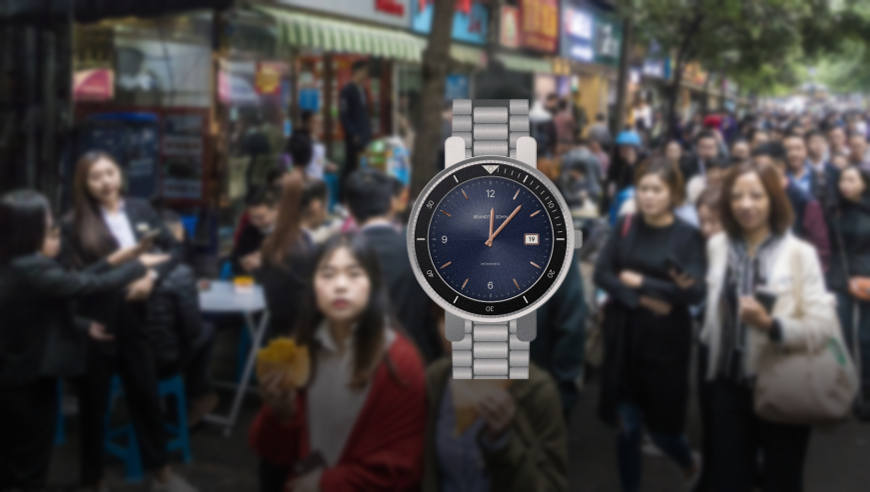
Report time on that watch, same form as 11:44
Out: 12:07
